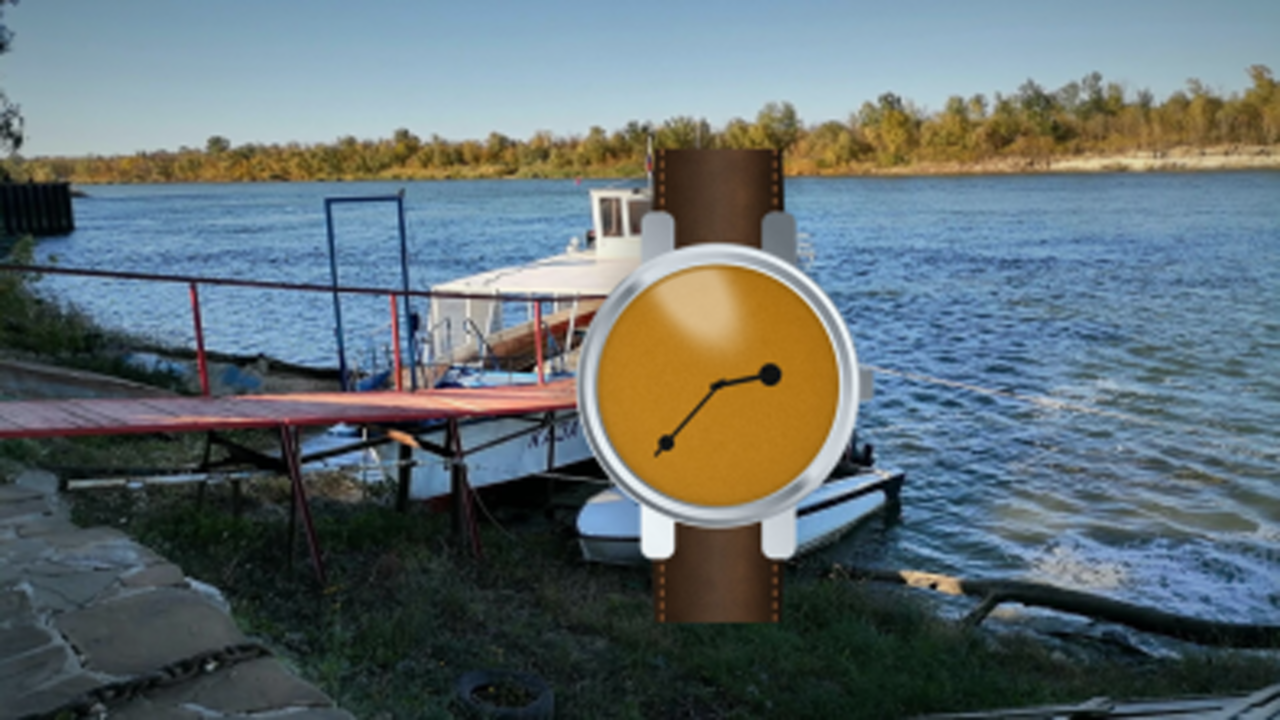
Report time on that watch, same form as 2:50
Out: 2:37
